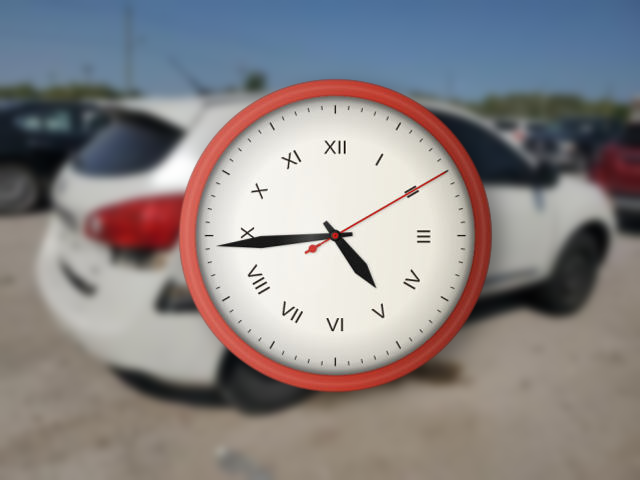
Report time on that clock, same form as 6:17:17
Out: 4:44:10
